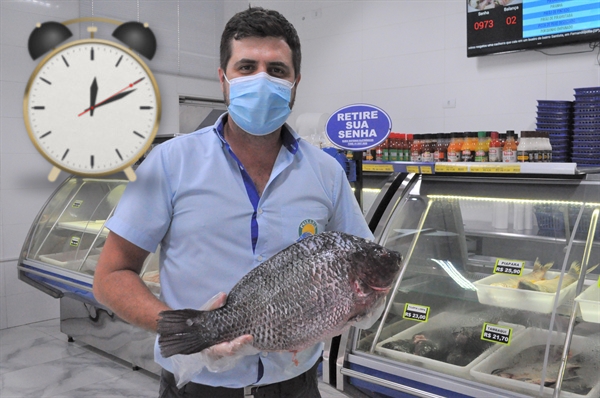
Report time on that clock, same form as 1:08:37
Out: 12:11:10
